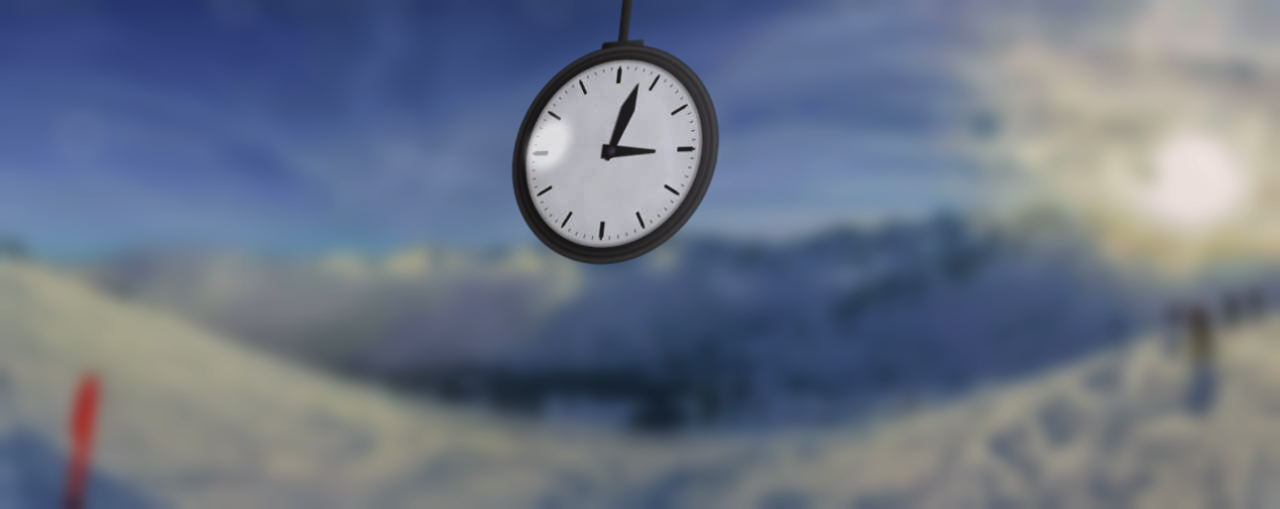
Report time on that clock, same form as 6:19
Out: 3:03
